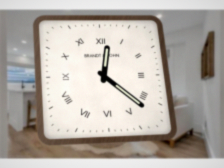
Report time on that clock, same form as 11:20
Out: 12:22
